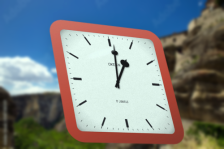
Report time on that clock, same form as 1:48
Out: 1:01
